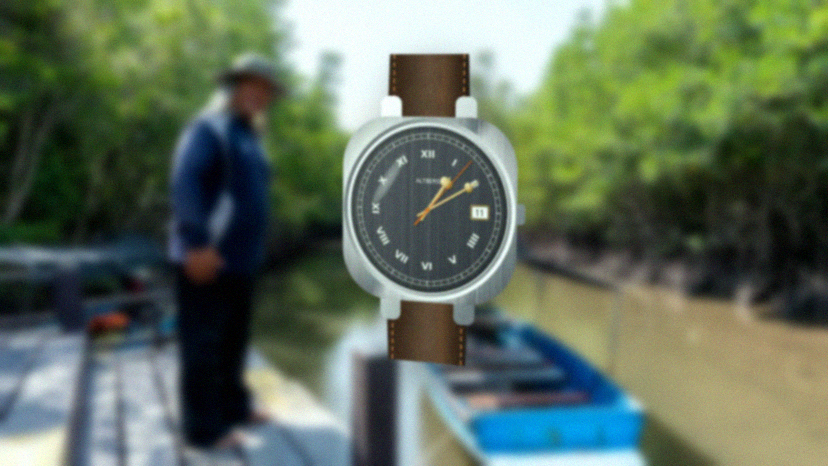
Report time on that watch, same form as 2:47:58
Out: 1:10:07
